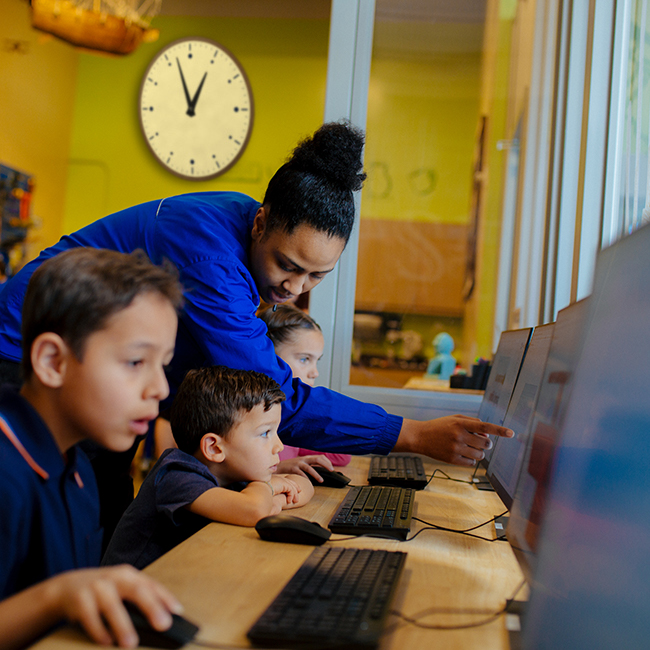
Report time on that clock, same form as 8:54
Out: 12:57
